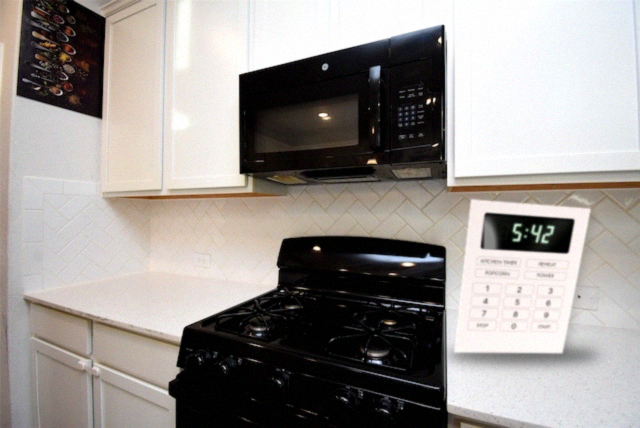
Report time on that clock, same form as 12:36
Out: 5:42
